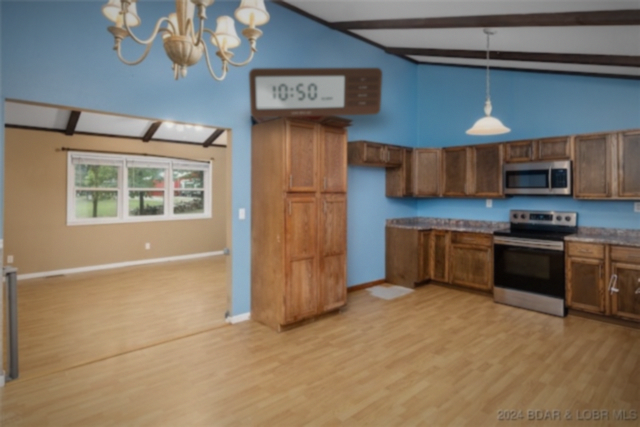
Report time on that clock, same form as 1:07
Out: 10:50
